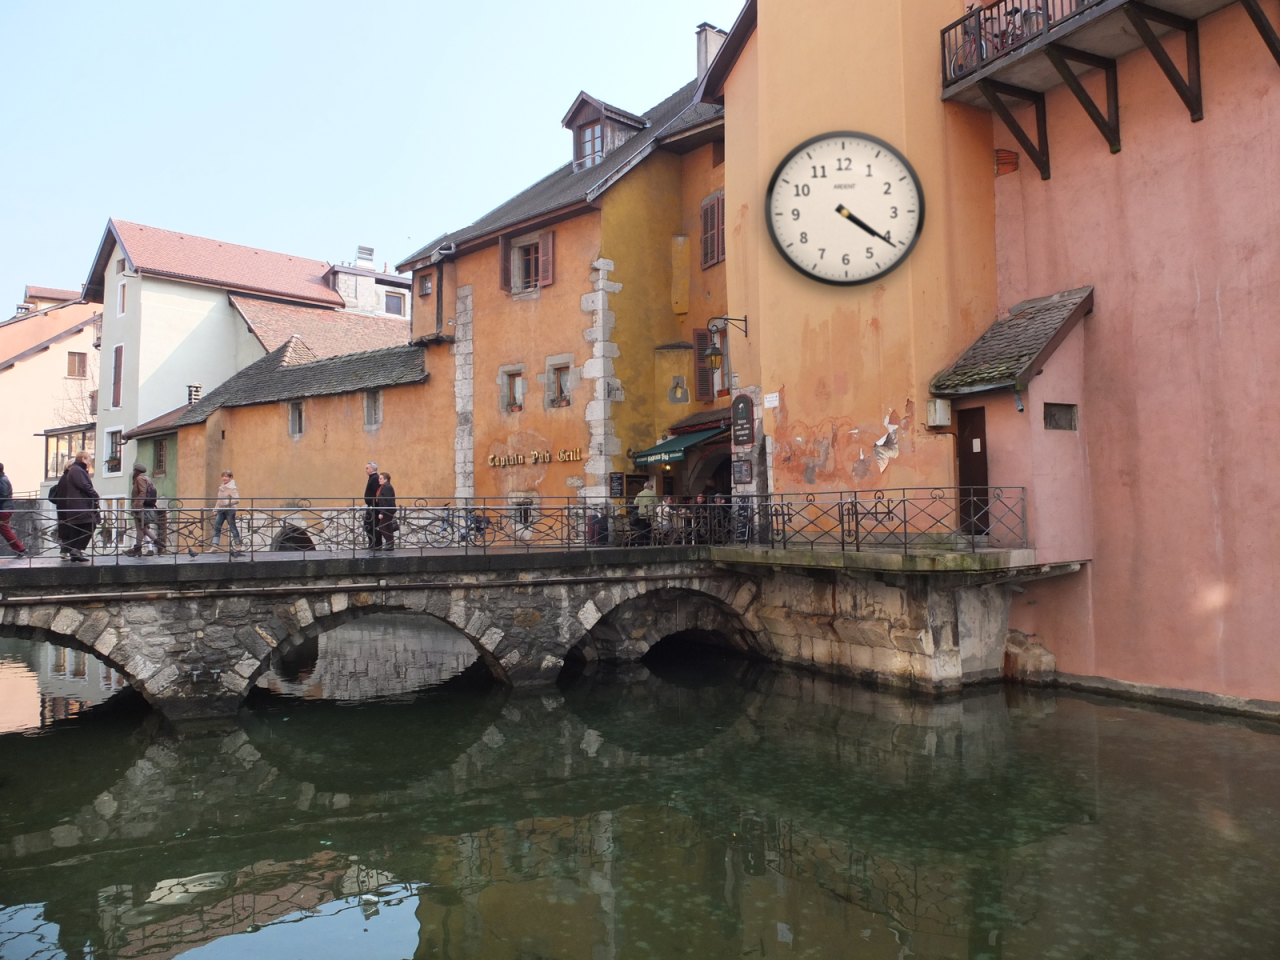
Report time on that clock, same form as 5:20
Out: 4:21
